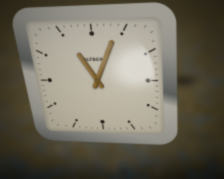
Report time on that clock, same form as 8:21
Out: 11:04
